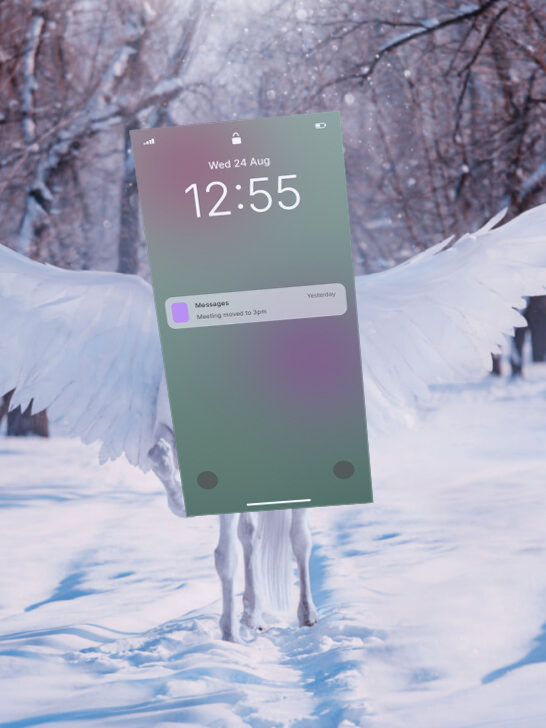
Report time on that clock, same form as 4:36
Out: 12:55
